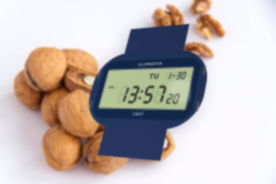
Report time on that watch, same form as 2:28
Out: 13:57
